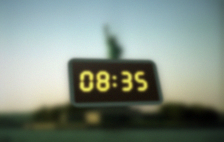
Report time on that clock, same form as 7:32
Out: 8:35
